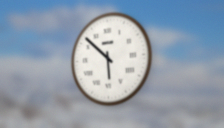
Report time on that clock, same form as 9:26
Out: 5:52
